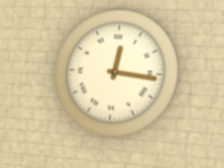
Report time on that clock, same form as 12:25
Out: 12:16
